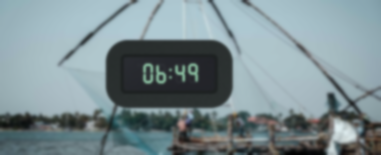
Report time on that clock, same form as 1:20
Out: 6:49
